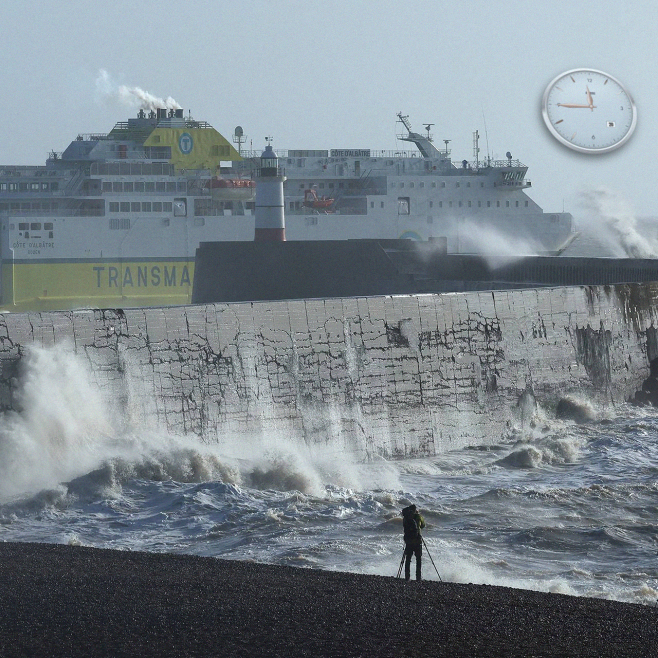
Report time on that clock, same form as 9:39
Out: 11:45
